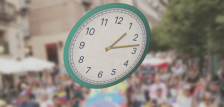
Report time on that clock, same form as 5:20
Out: 1:13
